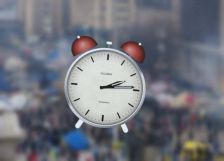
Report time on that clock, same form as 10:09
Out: 2:14
